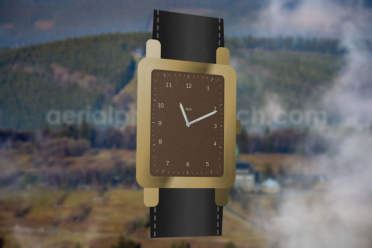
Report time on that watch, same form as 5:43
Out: 11:11
